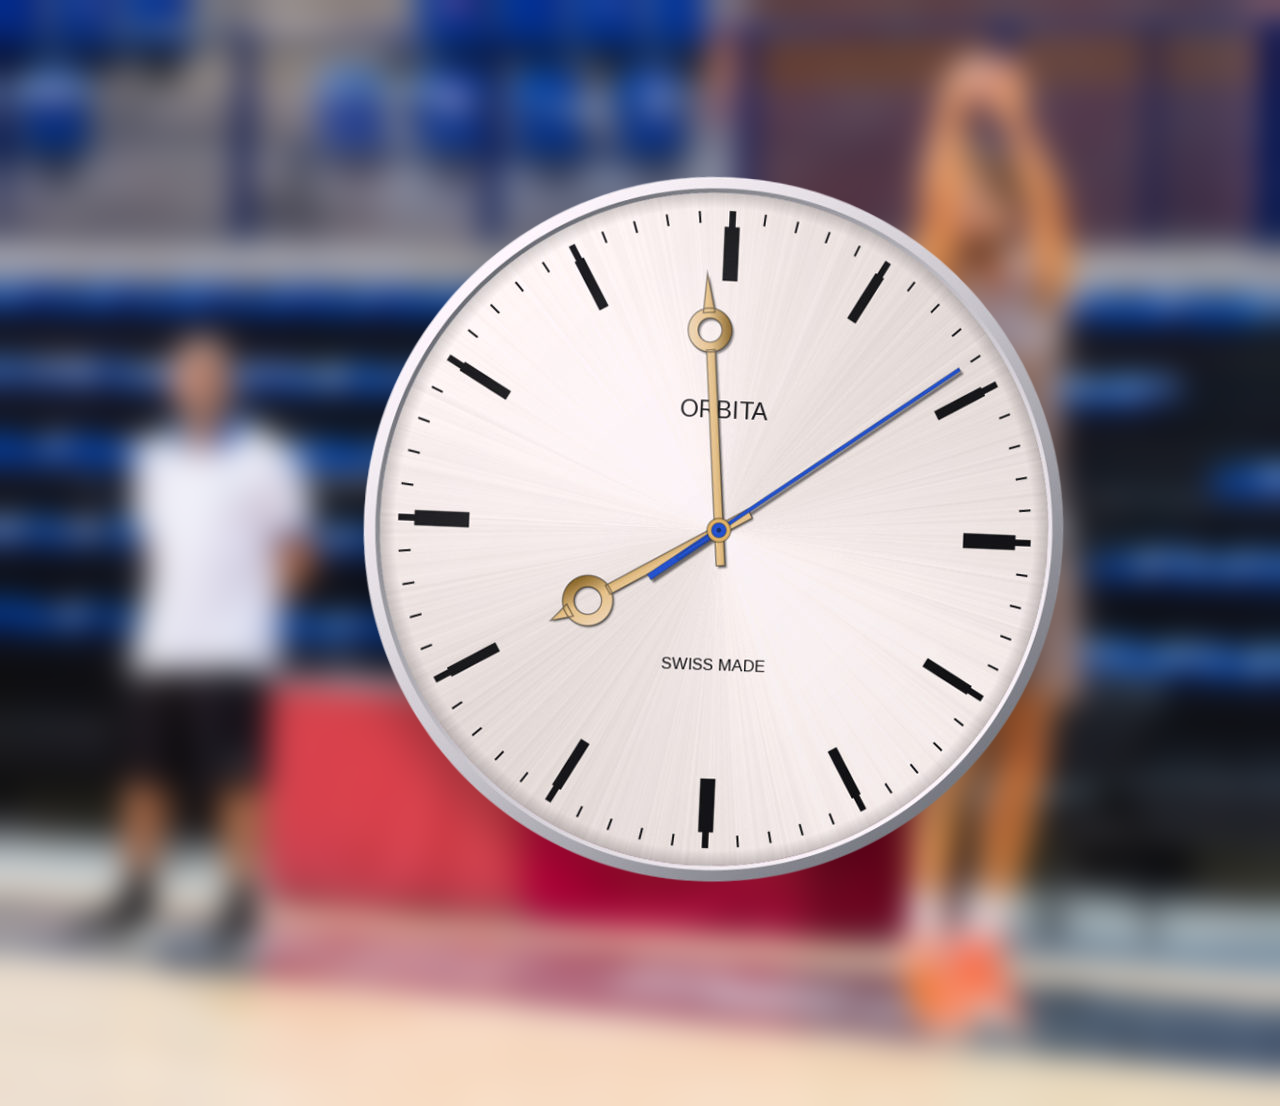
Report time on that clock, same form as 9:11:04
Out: 7:59:09
